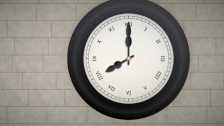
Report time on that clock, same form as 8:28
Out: 8:00
